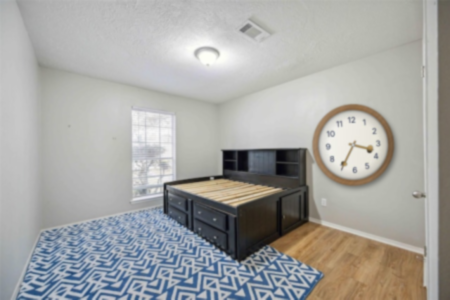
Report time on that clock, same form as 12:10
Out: 3:35
